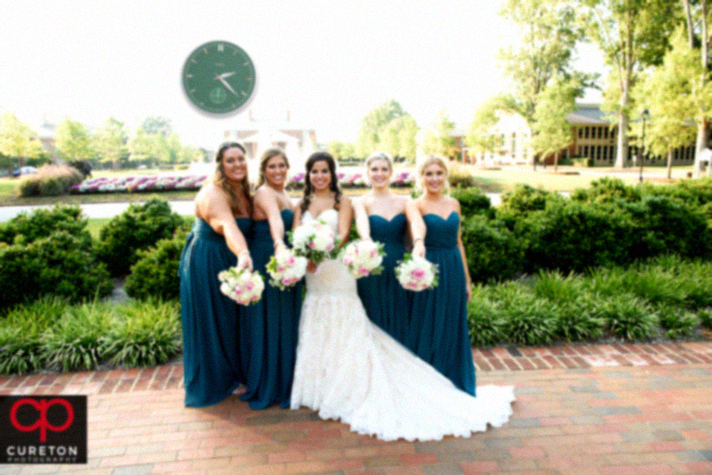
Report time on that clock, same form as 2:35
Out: 2:22
